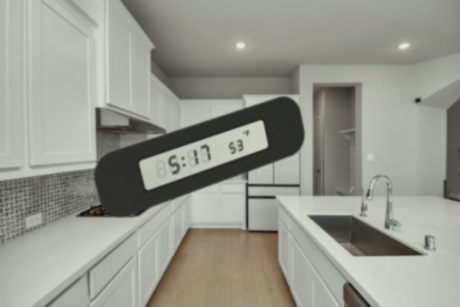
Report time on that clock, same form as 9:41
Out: 5:17
